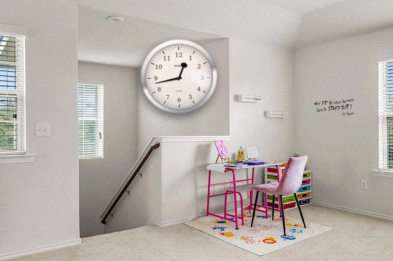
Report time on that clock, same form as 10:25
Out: 12:43
